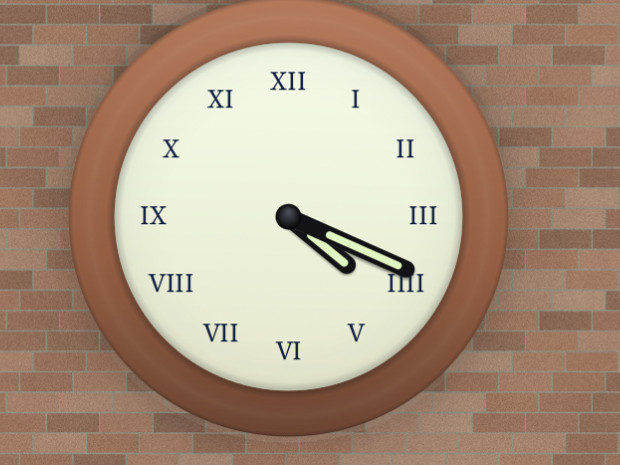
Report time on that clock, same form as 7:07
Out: 4:19
